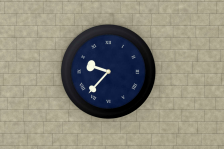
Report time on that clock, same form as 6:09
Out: 9:37
